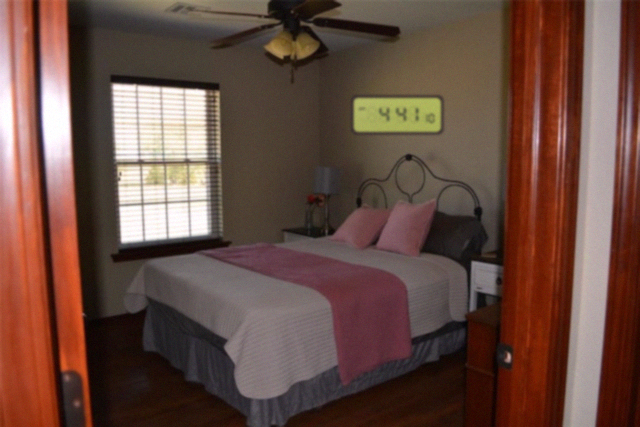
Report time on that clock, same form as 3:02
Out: 4:41
